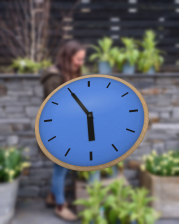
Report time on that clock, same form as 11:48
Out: 5:55
